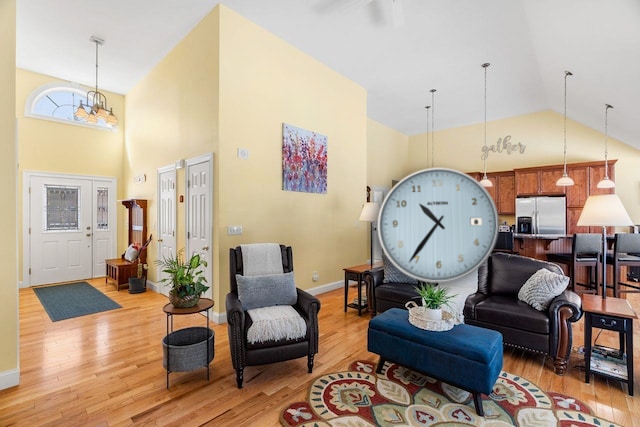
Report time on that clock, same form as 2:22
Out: 10:36
